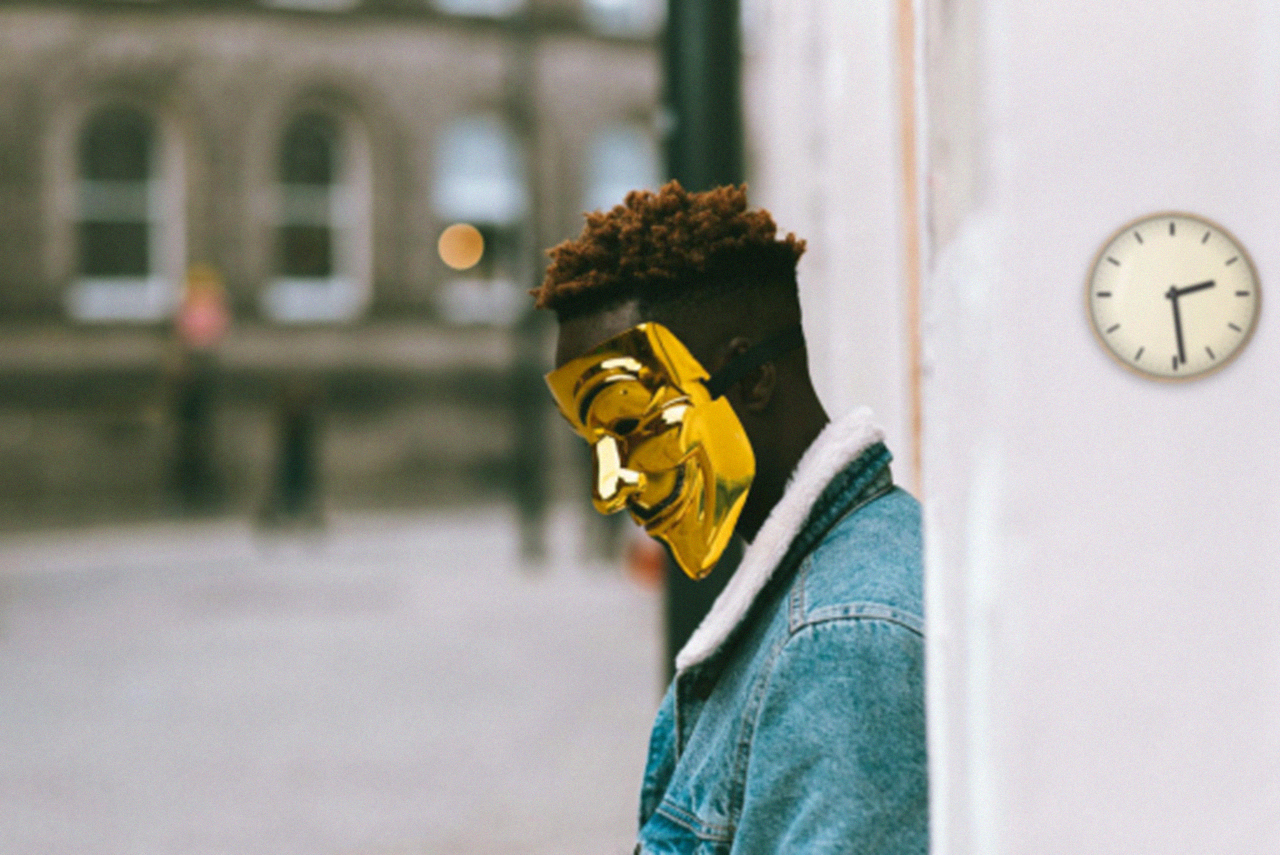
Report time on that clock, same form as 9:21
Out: 2:29
